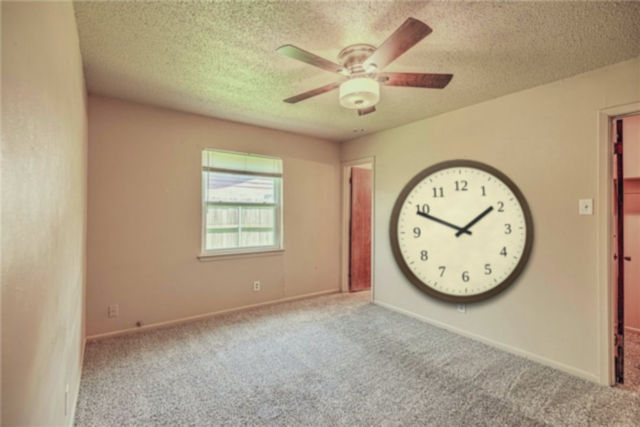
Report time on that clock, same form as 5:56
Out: 1:49
